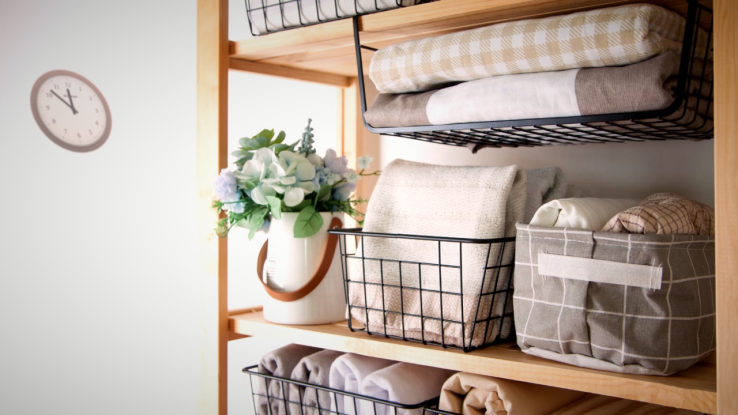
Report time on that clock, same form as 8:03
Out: 11:52
